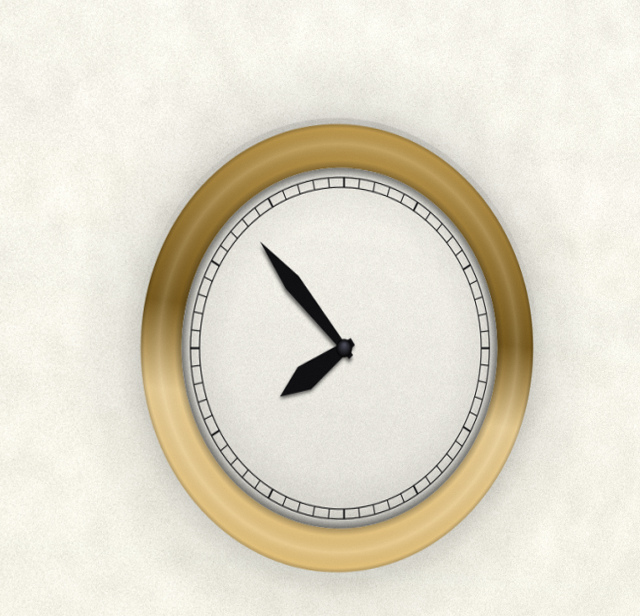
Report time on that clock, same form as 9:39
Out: 7:53
